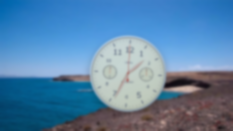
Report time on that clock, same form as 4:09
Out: 1:34
